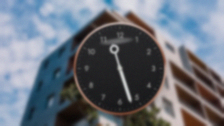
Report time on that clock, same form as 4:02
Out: 11:27
